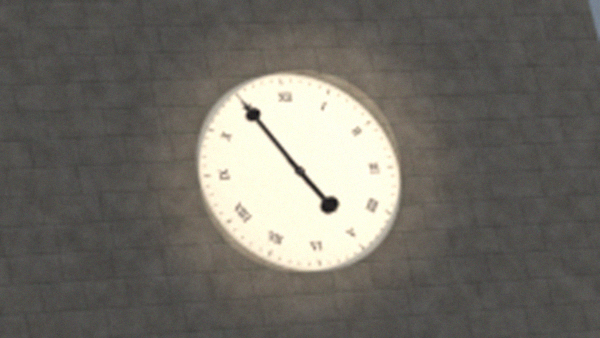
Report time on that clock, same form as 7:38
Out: 4:55
